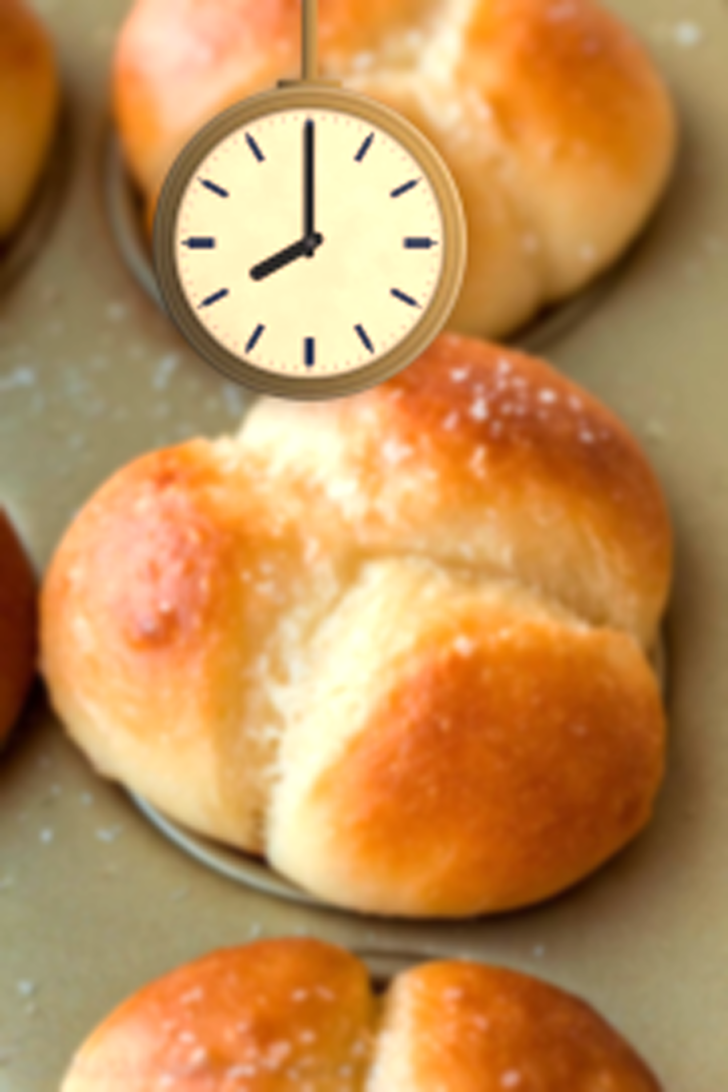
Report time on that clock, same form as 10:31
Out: 8:00
